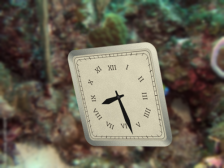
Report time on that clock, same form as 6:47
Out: 8:28
